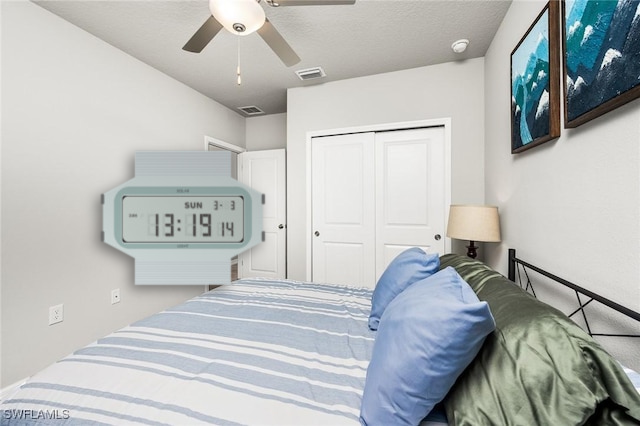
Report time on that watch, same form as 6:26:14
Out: 13:19:14
